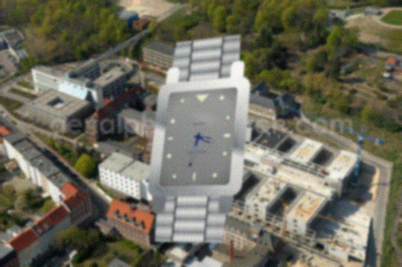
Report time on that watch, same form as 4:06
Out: 3:32
